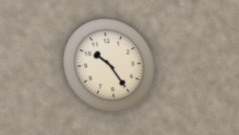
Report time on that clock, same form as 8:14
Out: 10:25
